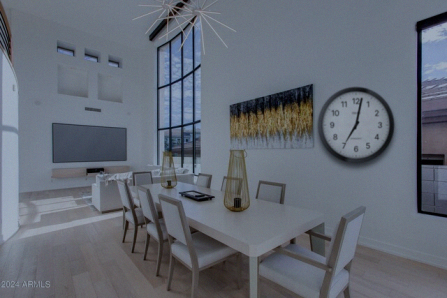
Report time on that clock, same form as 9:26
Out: 7:02
